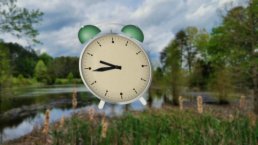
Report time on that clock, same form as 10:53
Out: 9:44
